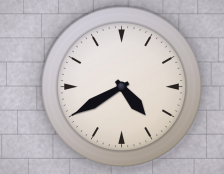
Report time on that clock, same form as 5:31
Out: 4:40
